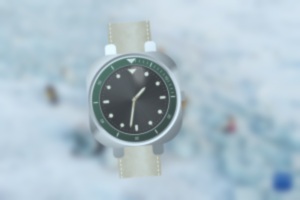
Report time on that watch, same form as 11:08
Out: 1:32
